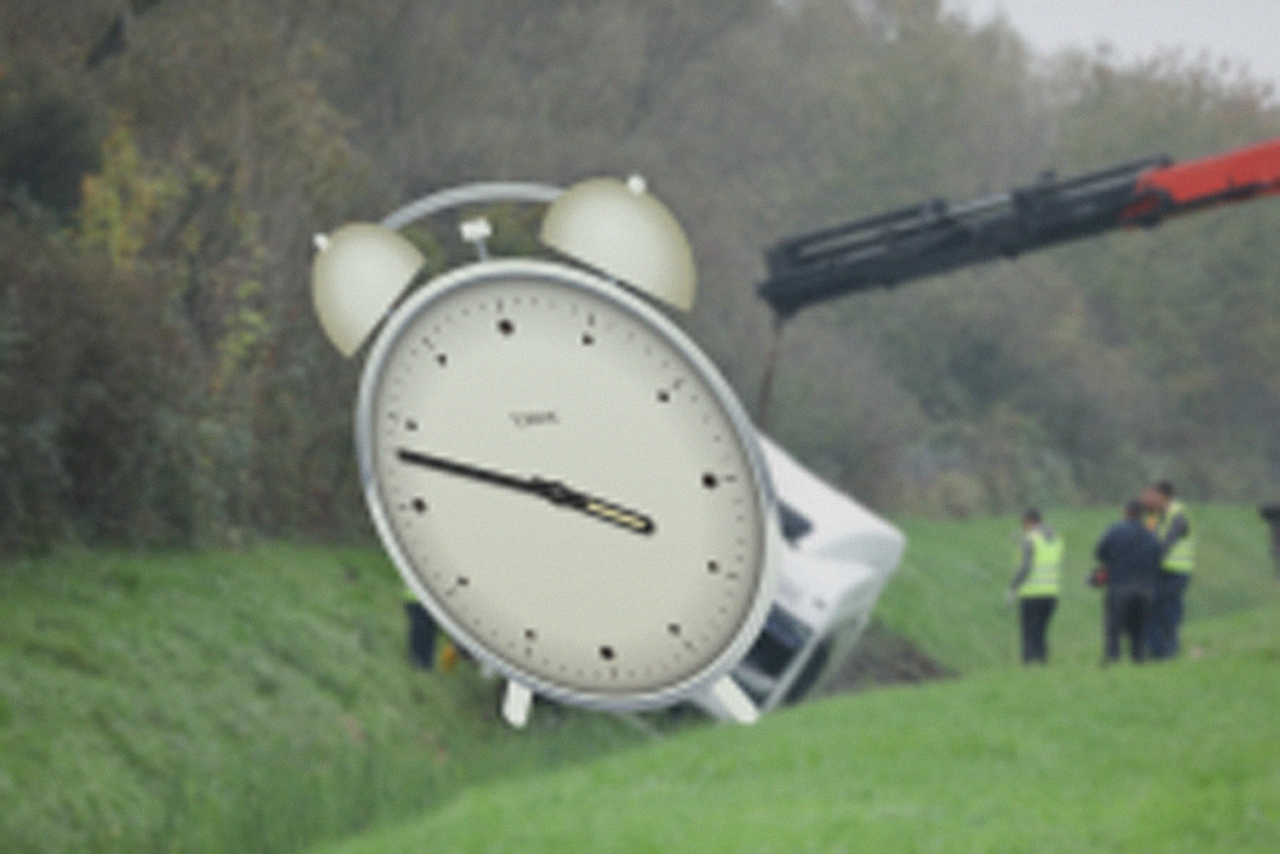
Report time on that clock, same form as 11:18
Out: 3:48
